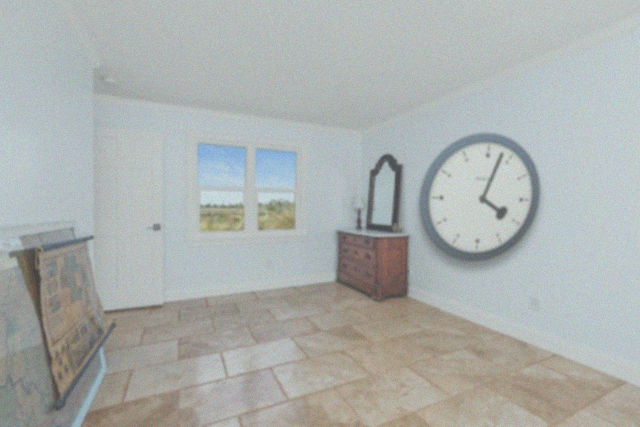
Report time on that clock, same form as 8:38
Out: 4:03
